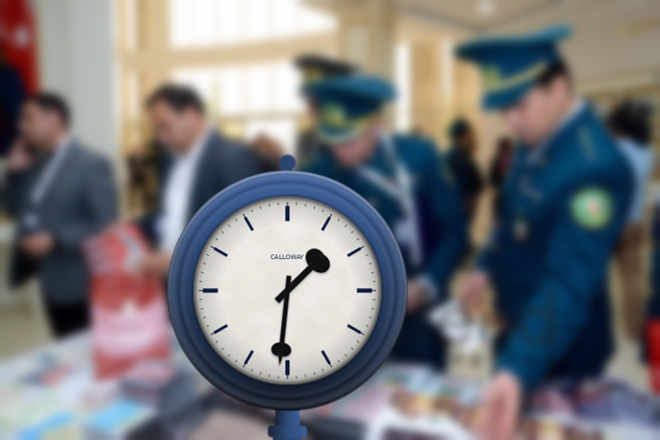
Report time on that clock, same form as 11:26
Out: 1:31
